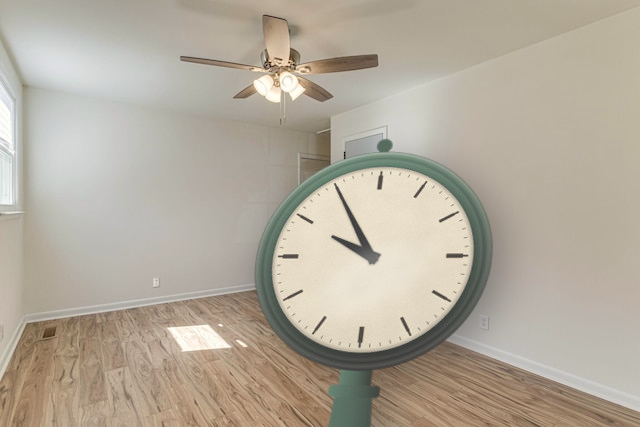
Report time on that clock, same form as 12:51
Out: 9:55
